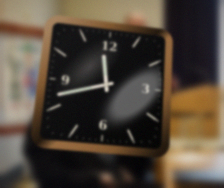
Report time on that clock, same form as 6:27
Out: 11:42
